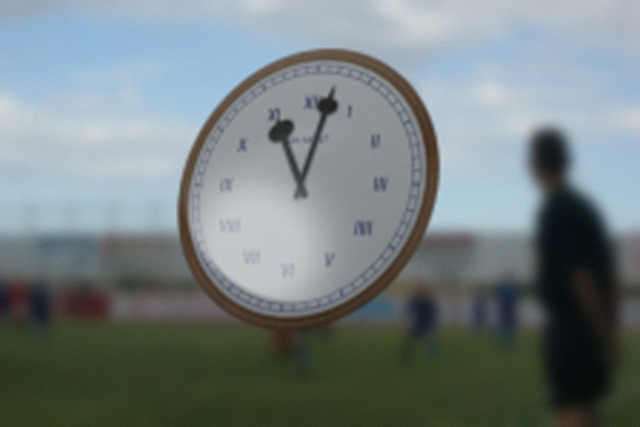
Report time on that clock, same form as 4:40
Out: 11:02
